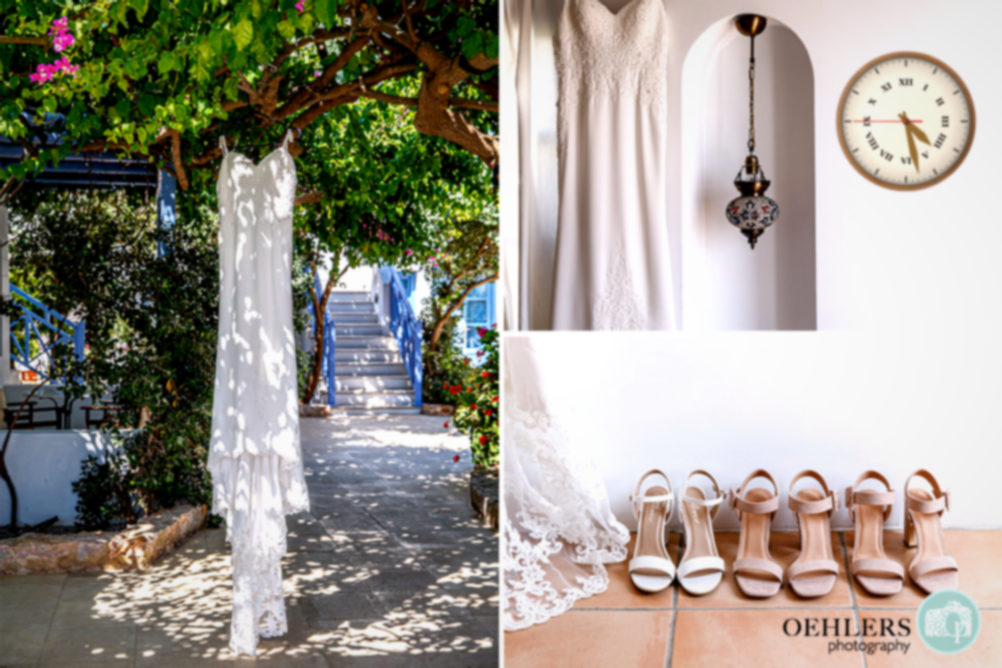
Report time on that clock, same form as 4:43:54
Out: 4:27:45
